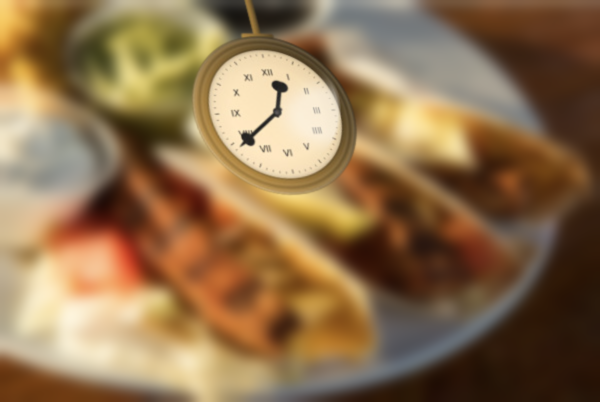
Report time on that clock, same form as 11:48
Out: 12:39
